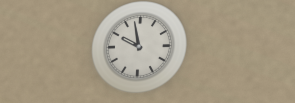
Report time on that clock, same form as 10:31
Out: 9:58
